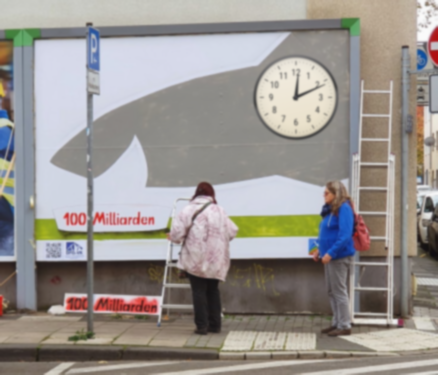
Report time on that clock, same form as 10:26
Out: 12:11
